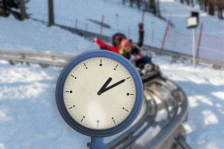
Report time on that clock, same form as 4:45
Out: 1:10
